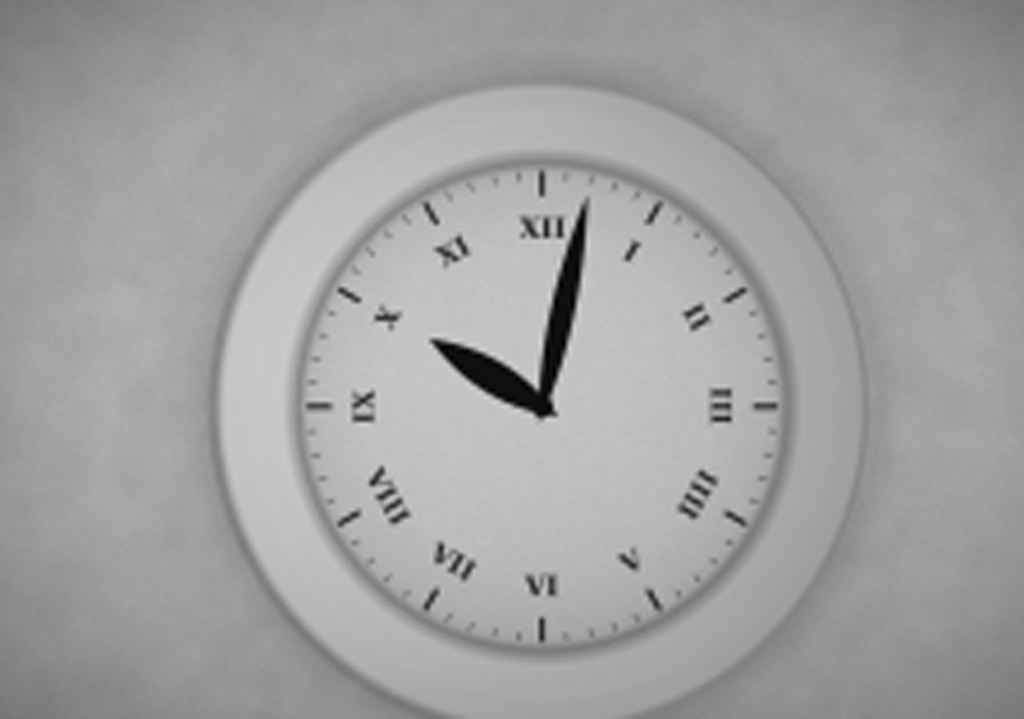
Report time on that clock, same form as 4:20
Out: 10:02
